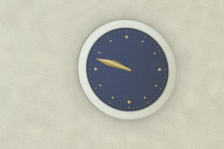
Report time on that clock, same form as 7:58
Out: 9:48
